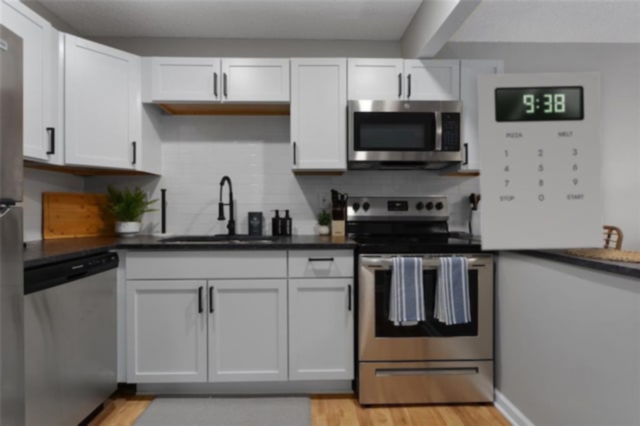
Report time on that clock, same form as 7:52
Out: 9:38
